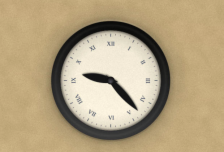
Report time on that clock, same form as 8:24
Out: 9:23
